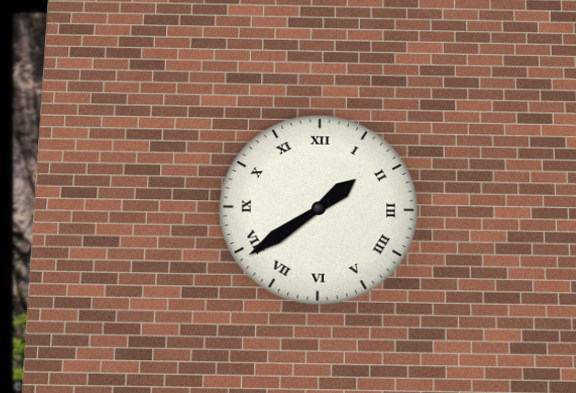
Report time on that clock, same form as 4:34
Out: 1:39
